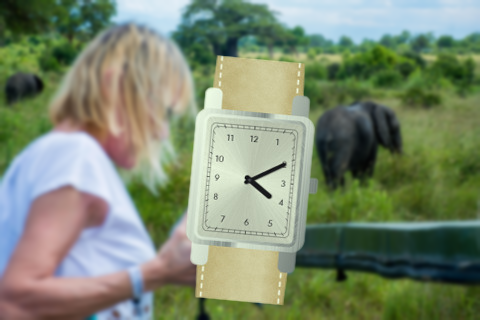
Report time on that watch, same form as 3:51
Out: 4:10
